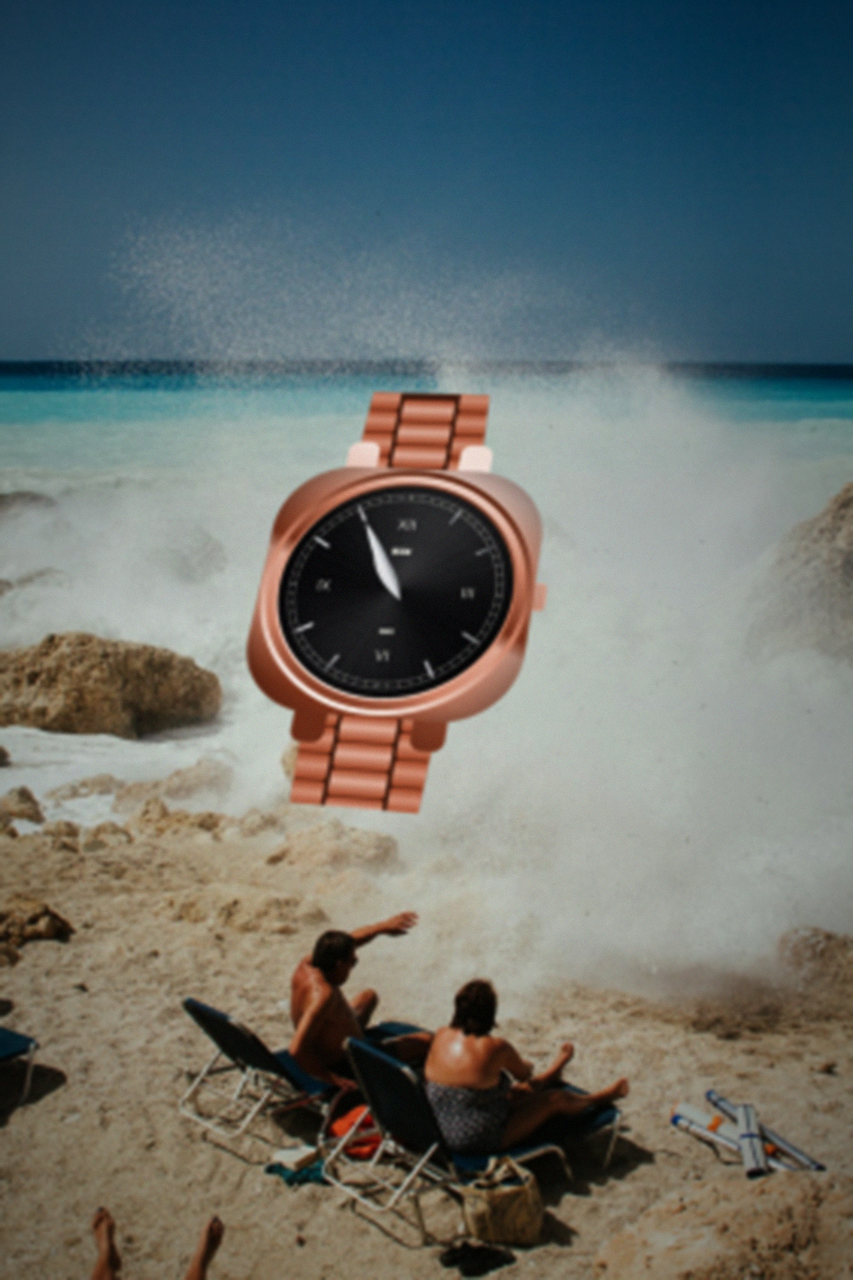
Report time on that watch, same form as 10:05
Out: 10:55
